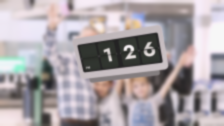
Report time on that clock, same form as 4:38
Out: 1:26
